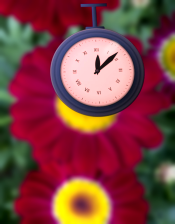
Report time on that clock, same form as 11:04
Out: 12:08
